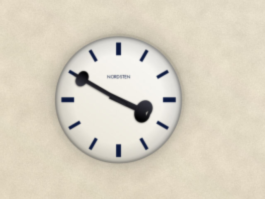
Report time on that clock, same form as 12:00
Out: 3:50
